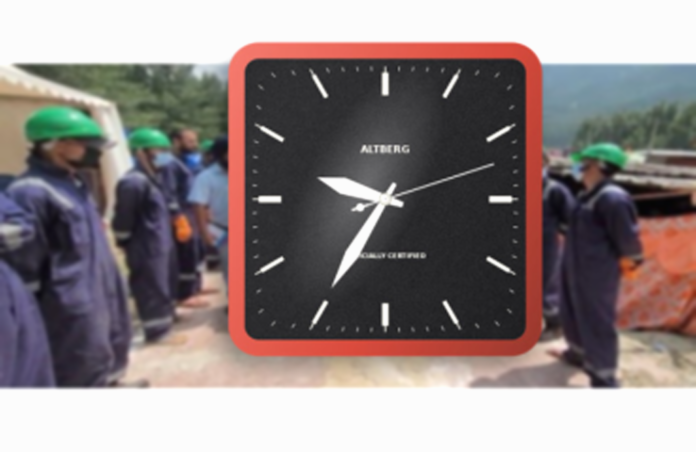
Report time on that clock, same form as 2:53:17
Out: 9:35:12
